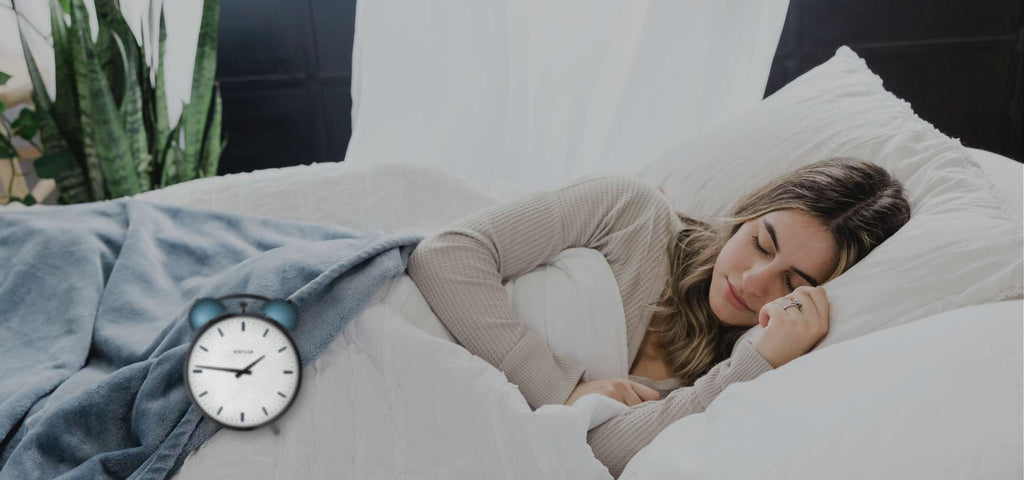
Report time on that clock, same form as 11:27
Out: 1:46
